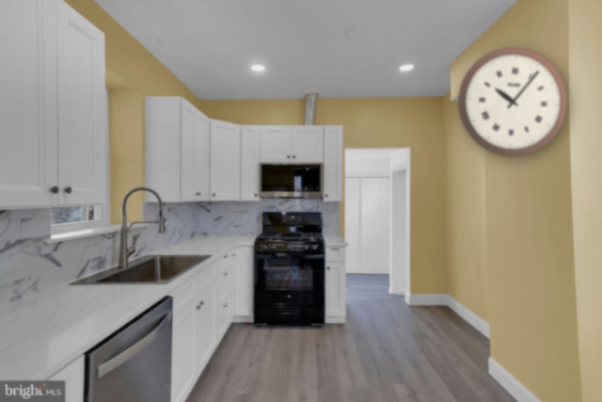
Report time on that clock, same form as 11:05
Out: 10:06
